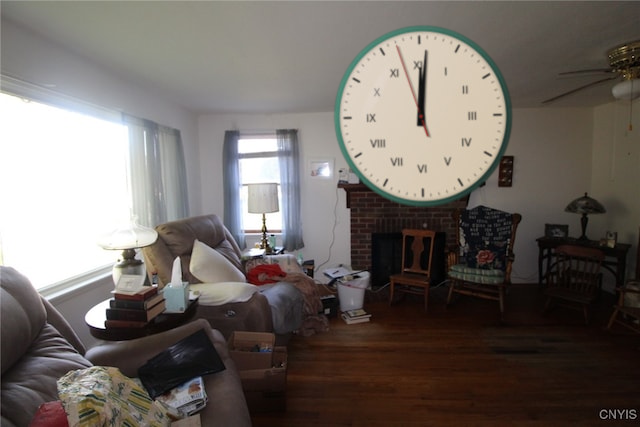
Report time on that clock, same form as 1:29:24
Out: 12:00:57
